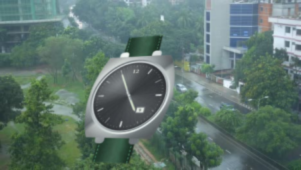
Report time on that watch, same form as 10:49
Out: 4:55
